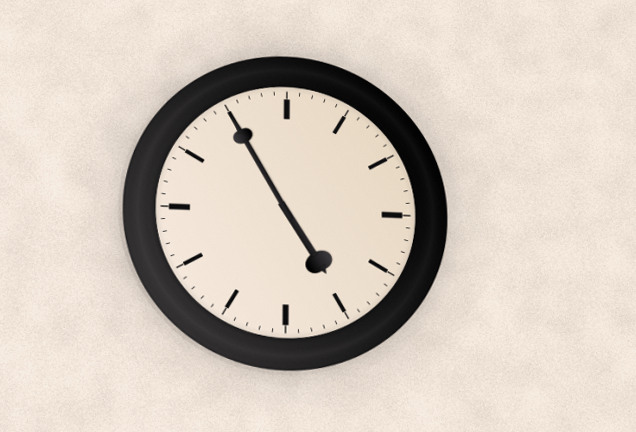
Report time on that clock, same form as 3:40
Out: 4:55
